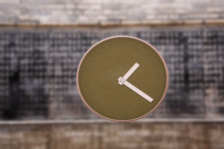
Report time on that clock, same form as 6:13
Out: 1:21
